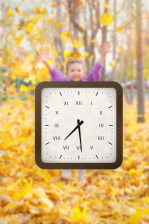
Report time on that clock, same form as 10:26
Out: 7:29
